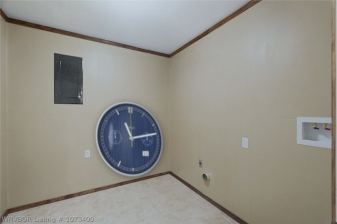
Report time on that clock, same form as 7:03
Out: 11:13
